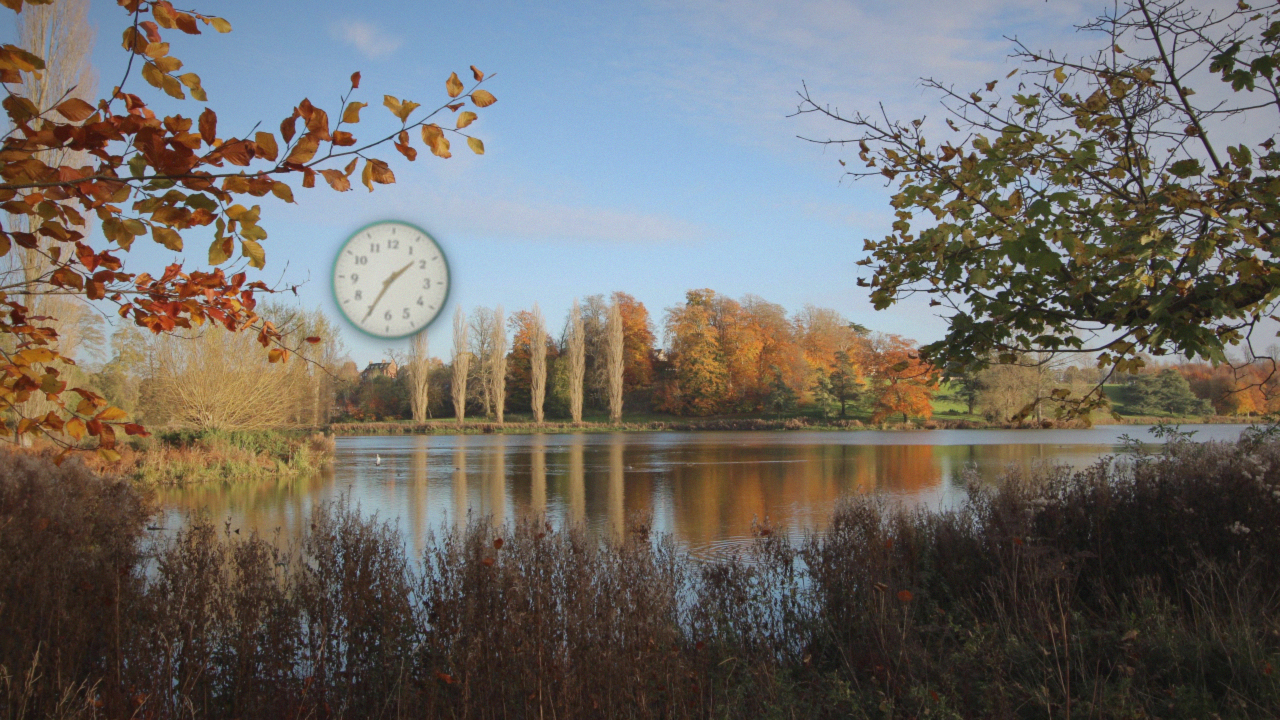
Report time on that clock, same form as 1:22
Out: 1:35
